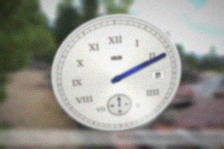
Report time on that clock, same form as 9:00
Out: 2:11
